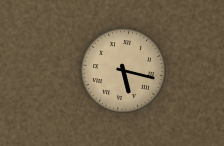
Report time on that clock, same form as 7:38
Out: 5:16
